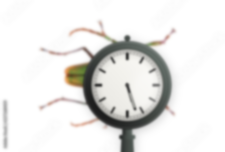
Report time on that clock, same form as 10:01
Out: 5:27
